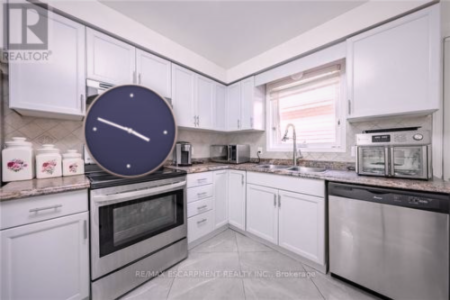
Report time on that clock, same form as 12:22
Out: 3:48
